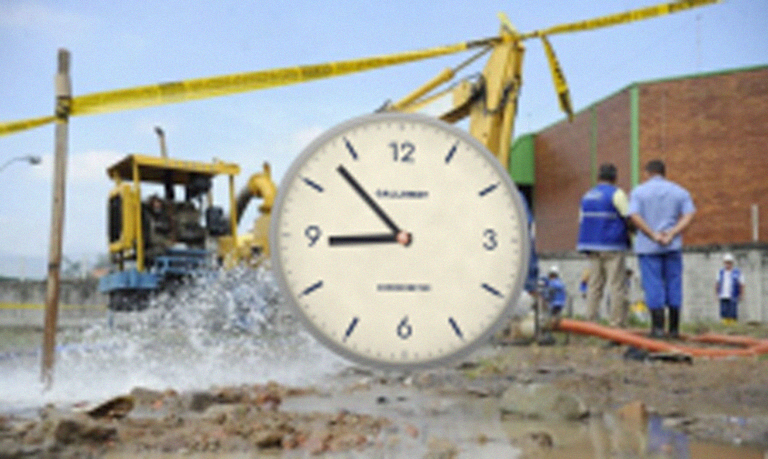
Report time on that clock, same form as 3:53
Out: 8:53
